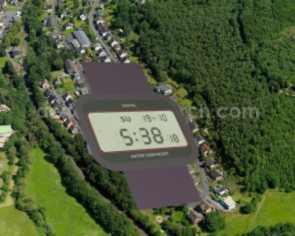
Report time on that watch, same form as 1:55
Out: 5:38
